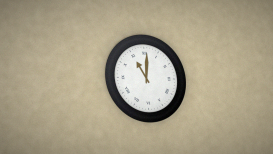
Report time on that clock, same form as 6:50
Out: 11:01
